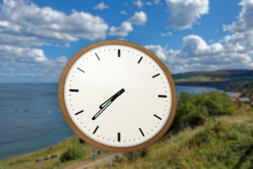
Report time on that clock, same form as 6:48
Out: 7:37
